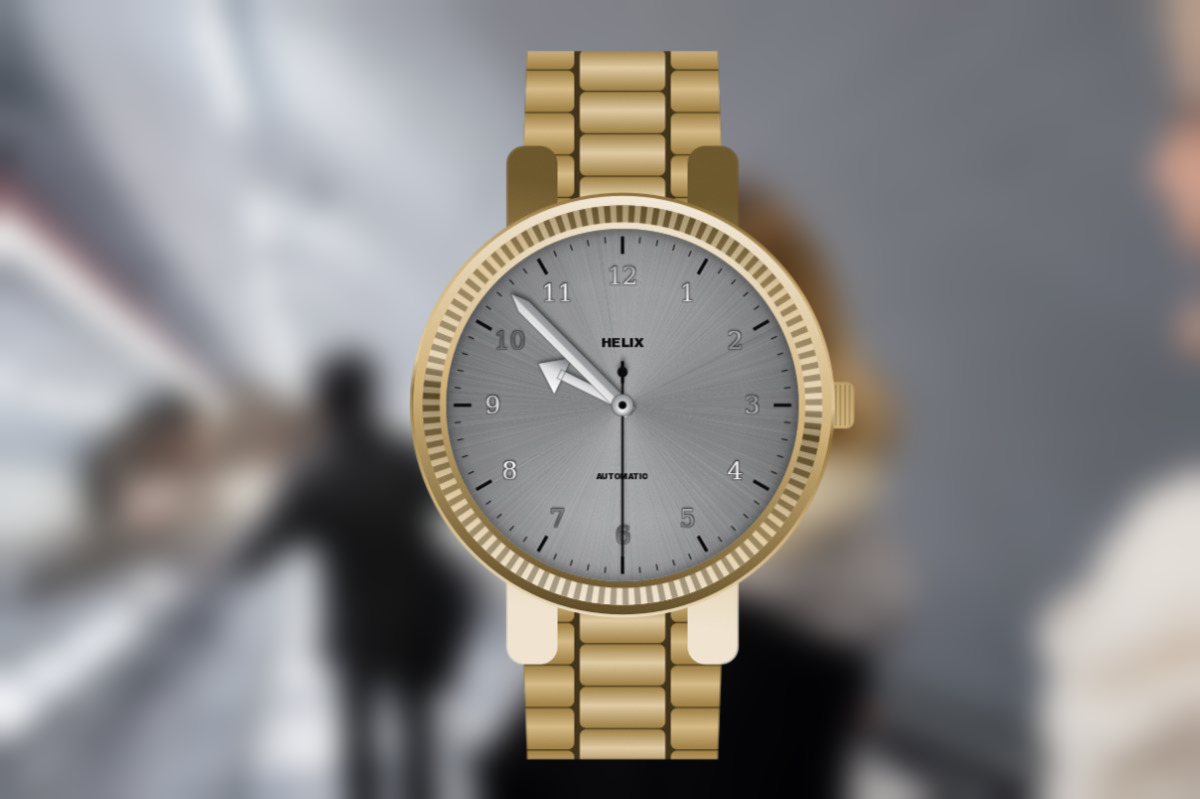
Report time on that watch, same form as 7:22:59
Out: 9:52:30
